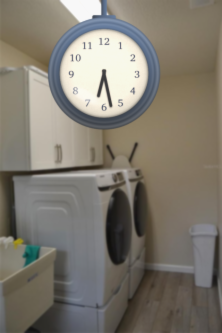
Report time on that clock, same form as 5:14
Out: 6:28
